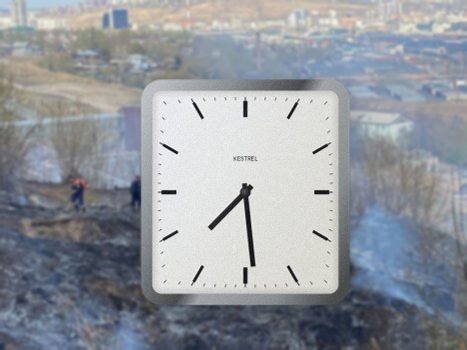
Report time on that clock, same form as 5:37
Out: 7:29
